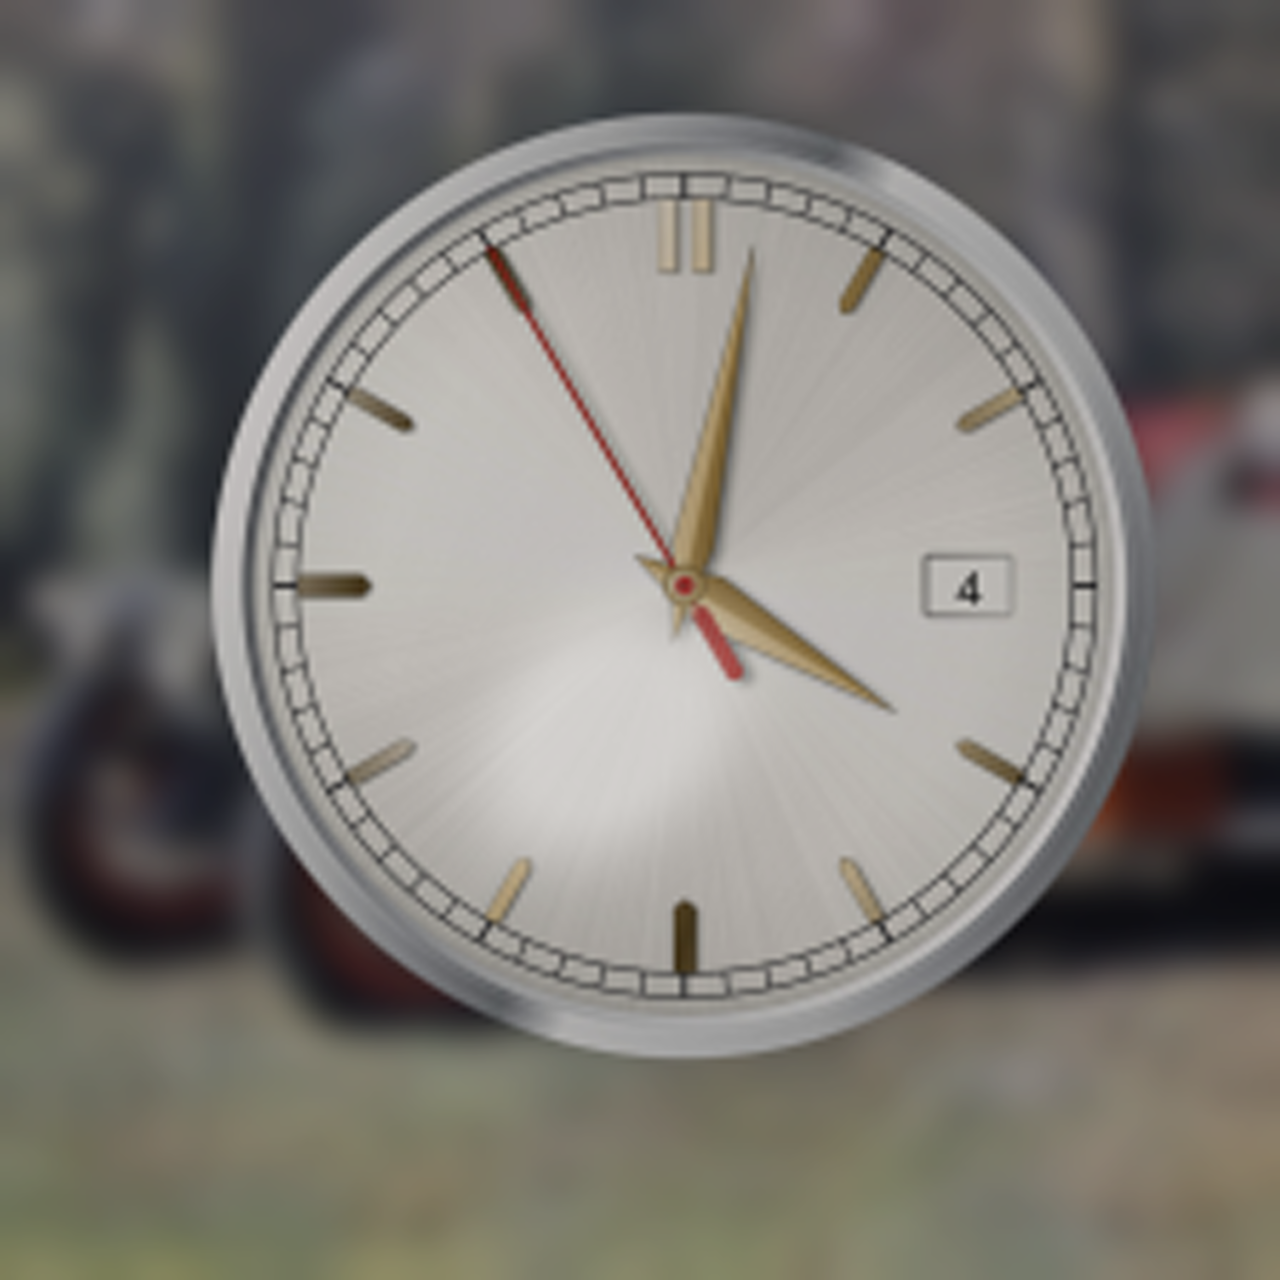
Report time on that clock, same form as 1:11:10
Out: 4:01:55
